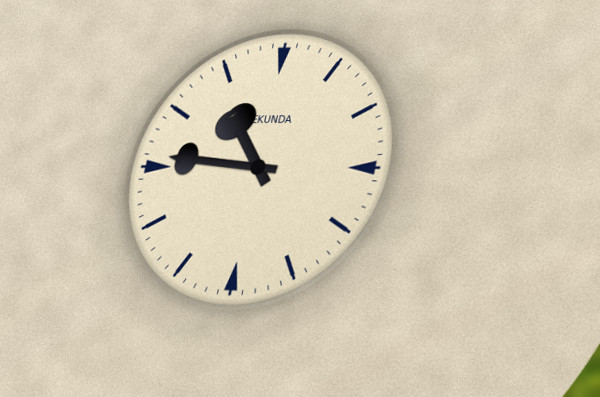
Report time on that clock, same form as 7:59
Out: 10:46
